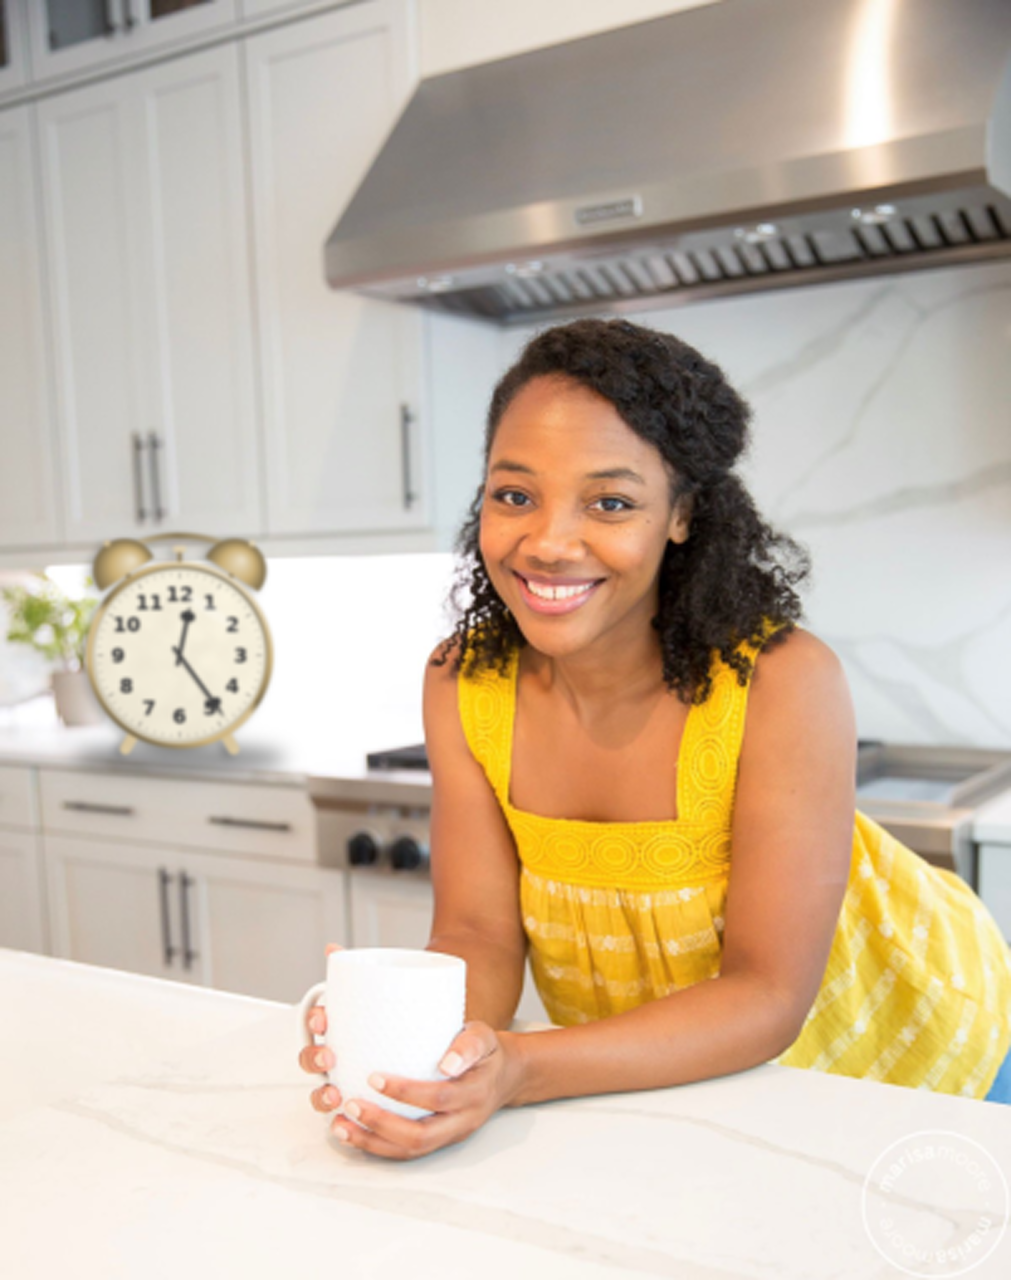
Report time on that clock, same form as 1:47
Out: 12:24
